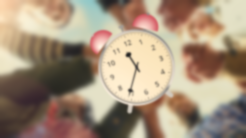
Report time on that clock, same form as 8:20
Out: 11:36
